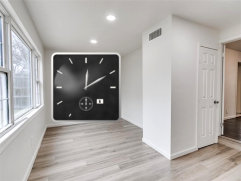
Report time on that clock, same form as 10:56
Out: 12:10
